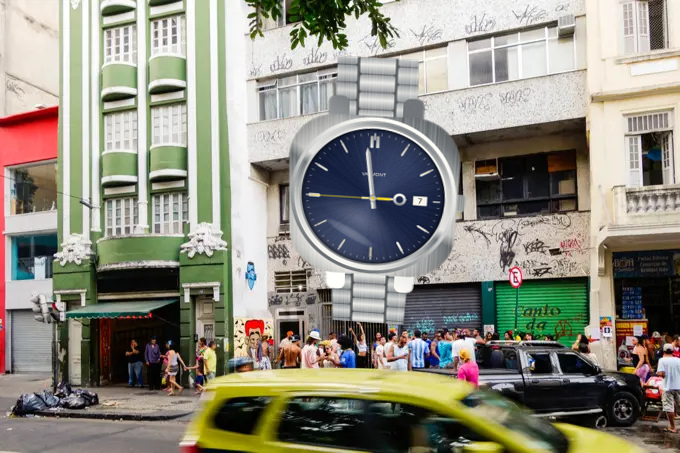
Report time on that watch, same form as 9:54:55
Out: 2:58:45
